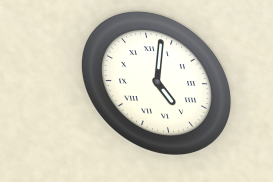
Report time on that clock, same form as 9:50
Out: 5:03
